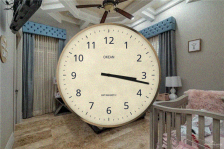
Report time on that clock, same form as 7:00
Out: 3:17
